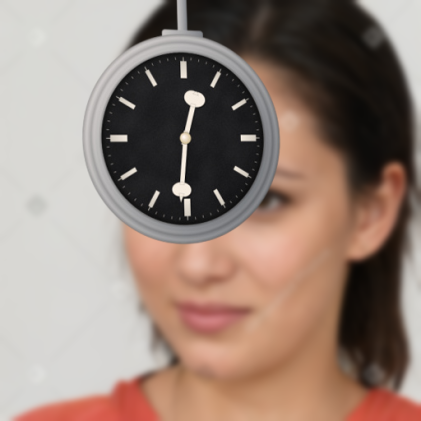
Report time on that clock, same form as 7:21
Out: 12:31
